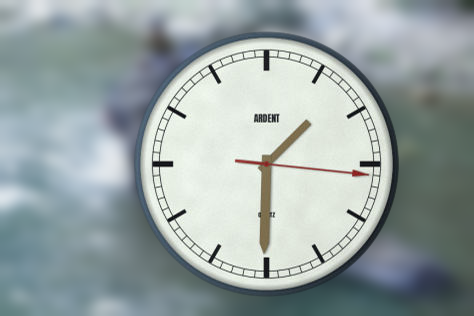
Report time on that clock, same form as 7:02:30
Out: 1:30:16
